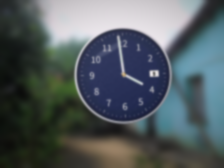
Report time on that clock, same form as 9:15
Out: 3:59
